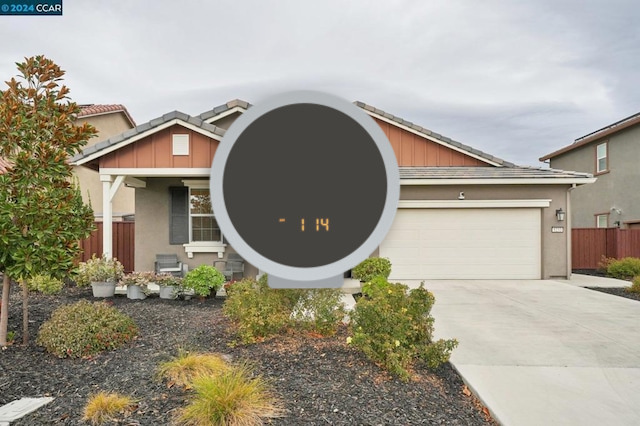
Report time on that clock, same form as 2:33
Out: 1:14
